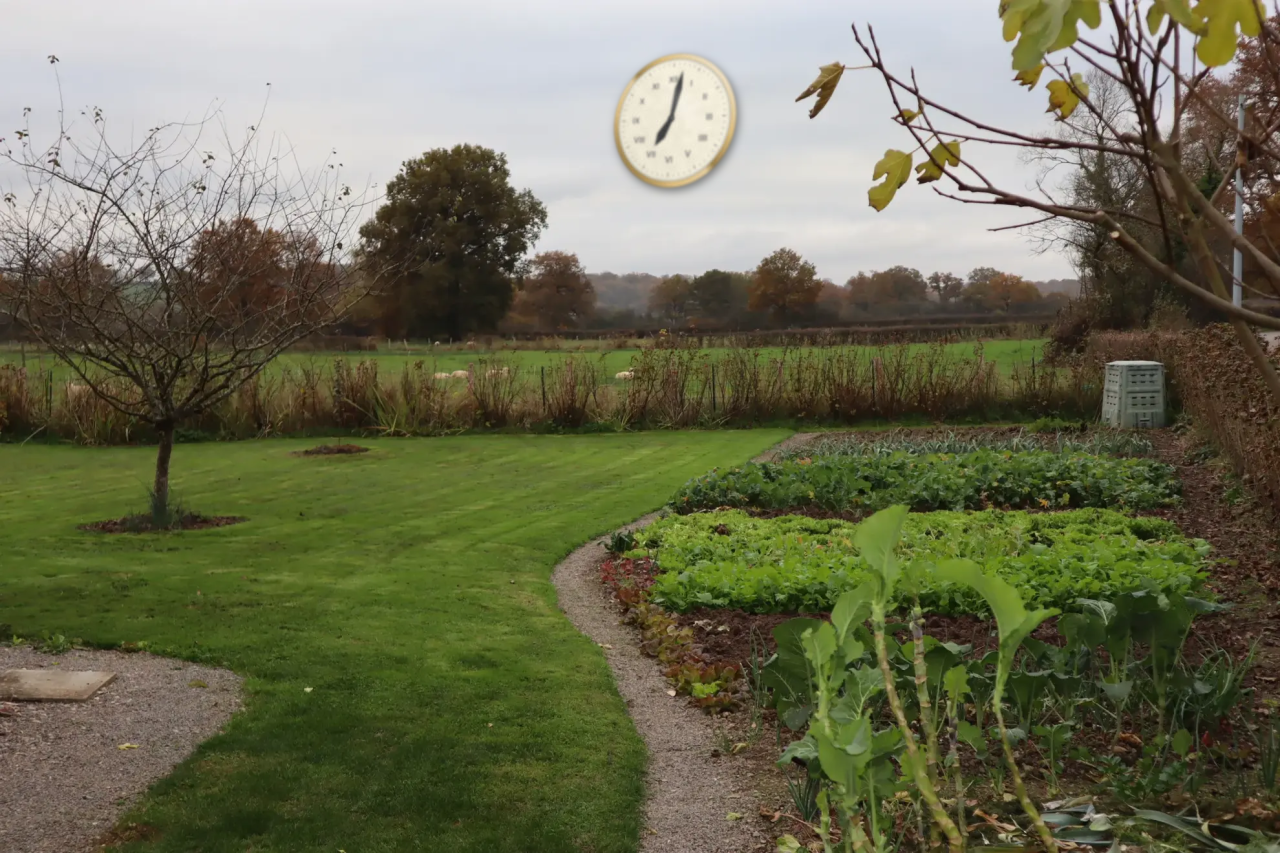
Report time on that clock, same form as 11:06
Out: 7:02
